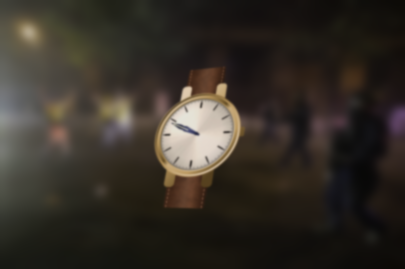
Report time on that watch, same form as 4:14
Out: 9:49
